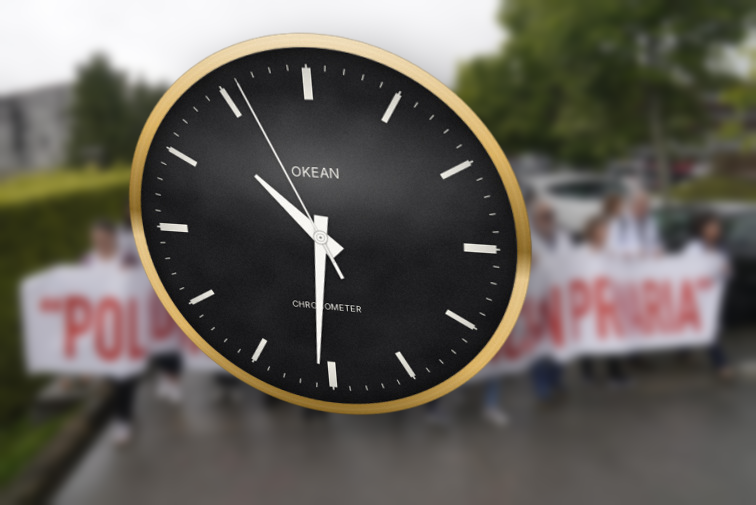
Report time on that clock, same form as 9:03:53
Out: 10:30:56
